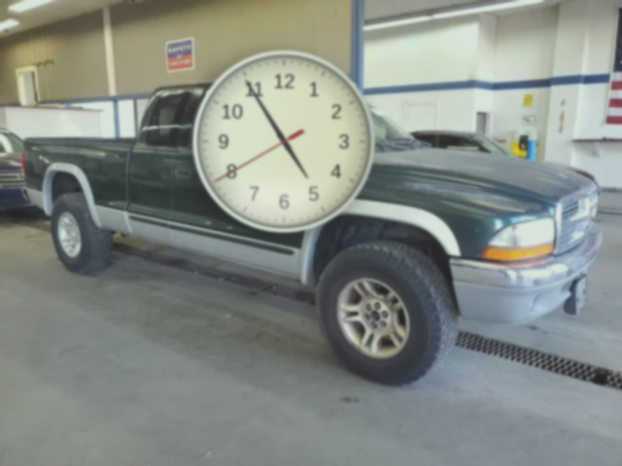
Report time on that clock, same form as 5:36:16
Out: 4:54:40
